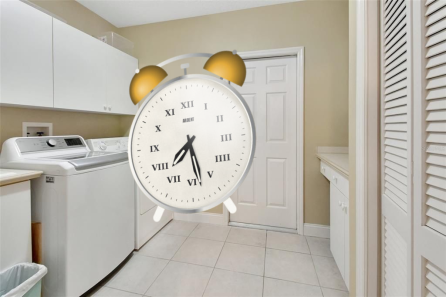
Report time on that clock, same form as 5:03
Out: 7:28
